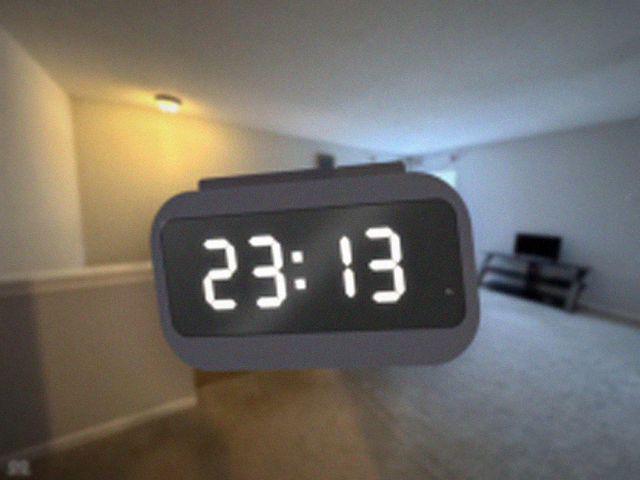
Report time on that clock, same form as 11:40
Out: 23:13
